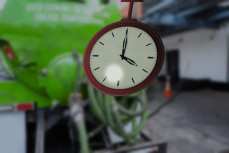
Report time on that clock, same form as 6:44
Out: 4:00
